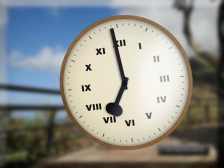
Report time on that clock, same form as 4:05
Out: 6:59
